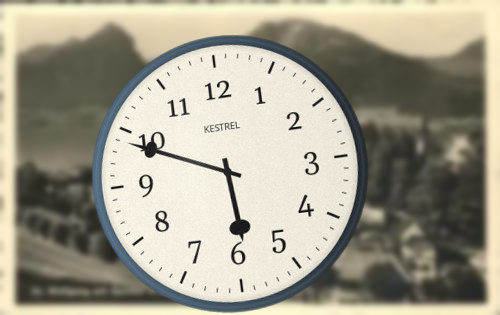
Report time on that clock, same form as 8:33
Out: 5:49
